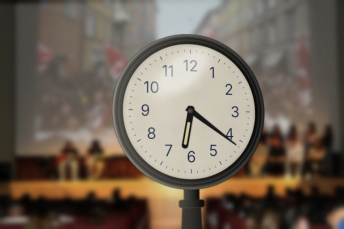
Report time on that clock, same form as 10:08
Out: 6:21
